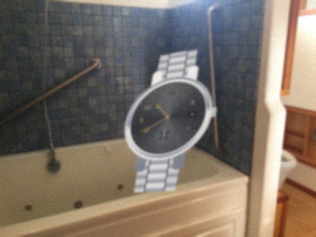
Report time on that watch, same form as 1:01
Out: 10:40
